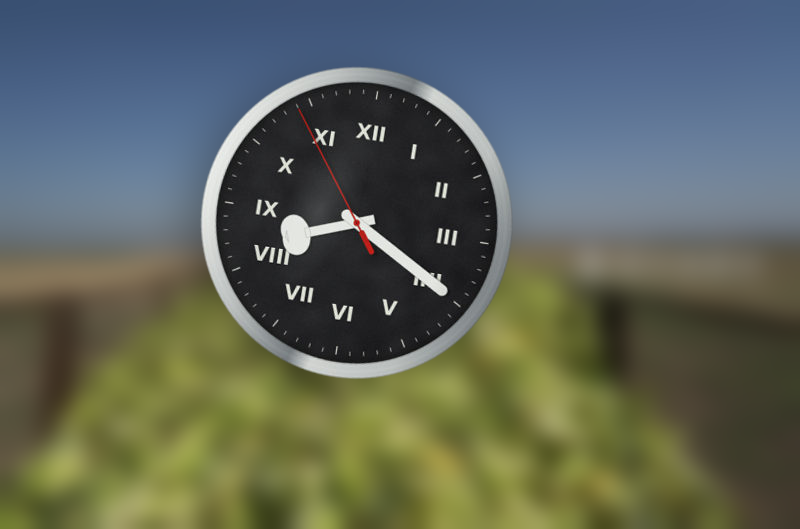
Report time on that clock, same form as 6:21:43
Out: 8:19:54
